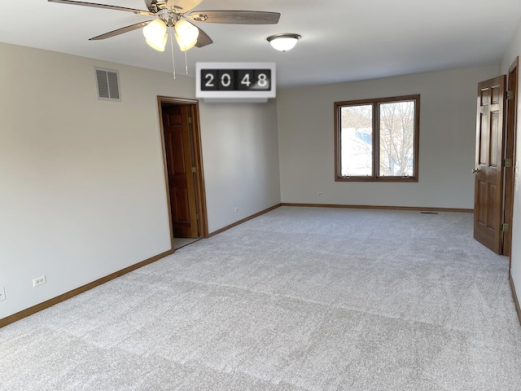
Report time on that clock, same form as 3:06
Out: 20:48
